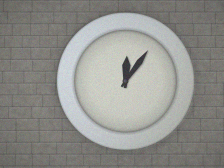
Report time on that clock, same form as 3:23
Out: 12:06
